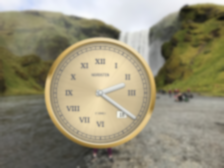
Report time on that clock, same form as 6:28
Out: 2:21
